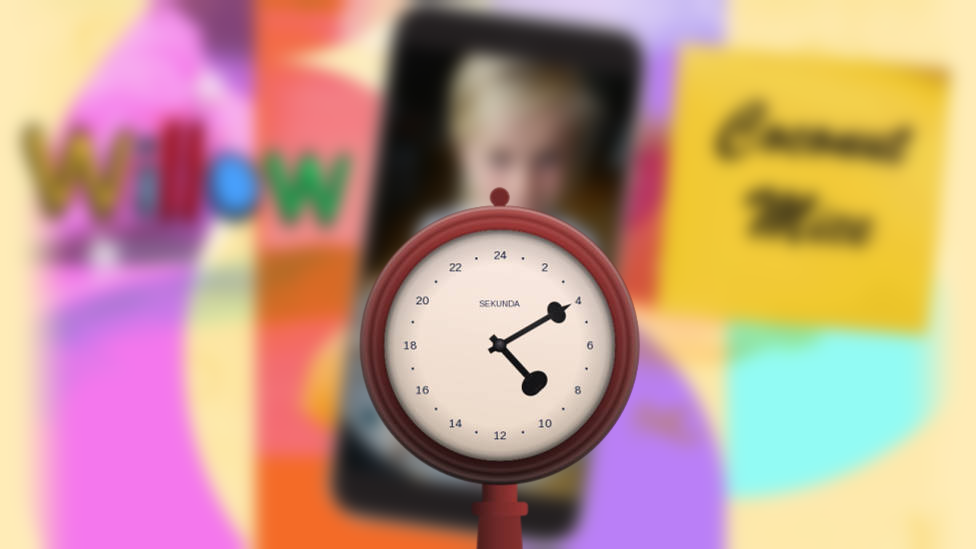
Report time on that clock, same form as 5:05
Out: 9:10
